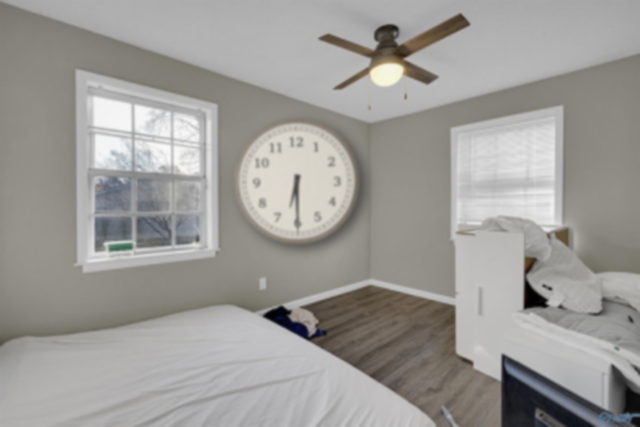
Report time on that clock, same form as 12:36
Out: 6:30
